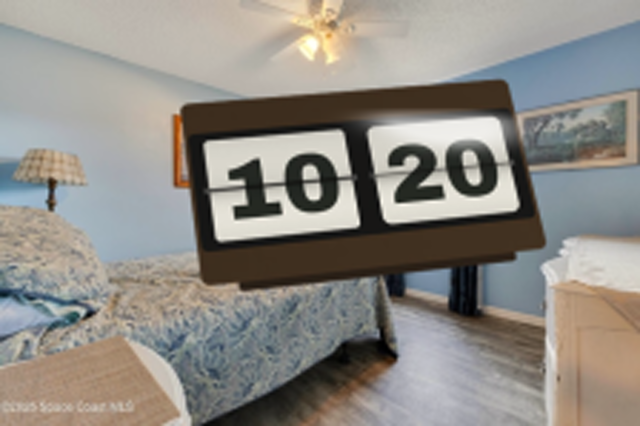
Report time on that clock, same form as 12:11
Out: 10:20
